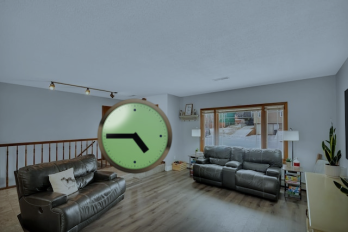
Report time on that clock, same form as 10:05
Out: 4:45
